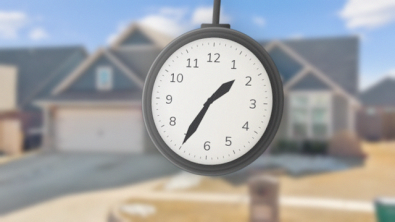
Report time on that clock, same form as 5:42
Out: 1:35
